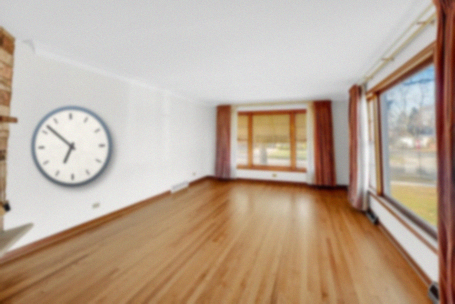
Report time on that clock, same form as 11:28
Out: 6:52
